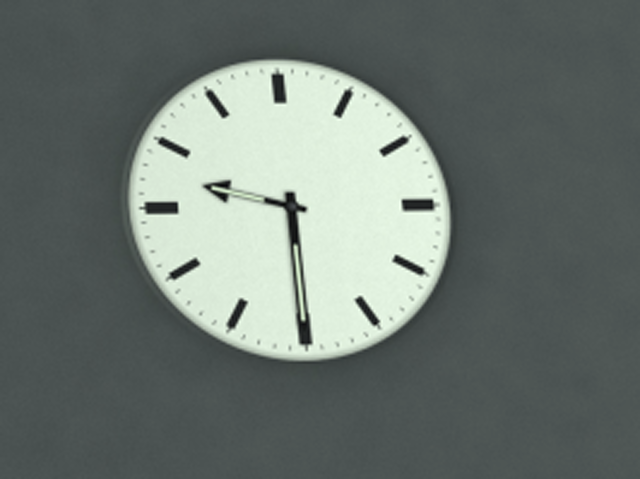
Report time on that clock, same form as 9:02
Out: 9:30
